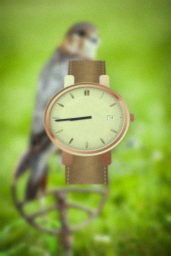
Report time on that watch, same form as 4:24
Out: 8:44
